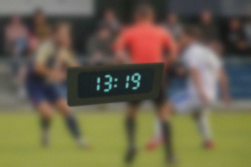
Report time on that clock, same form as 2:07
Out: 13:19
